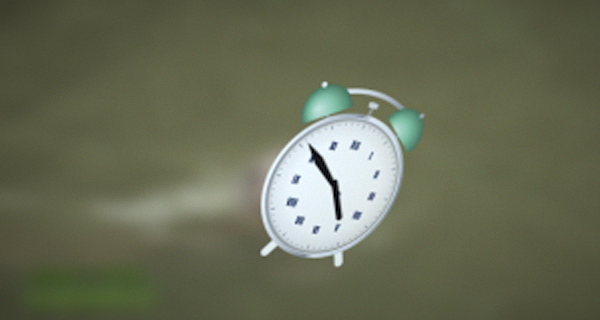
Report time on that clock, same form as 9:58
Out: 4:51
